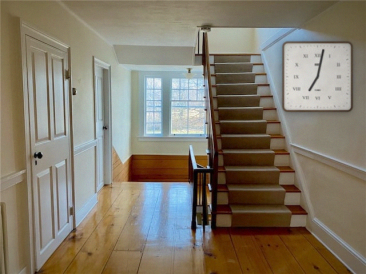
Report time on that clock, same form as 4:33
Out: 7:02
